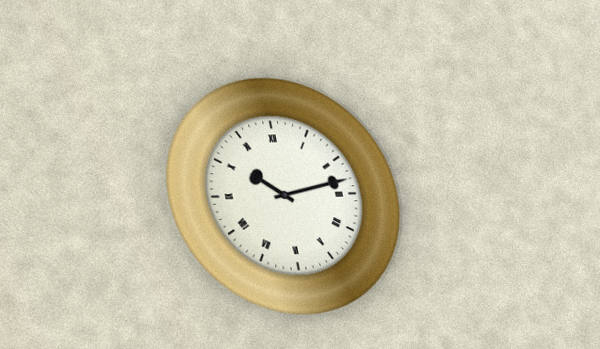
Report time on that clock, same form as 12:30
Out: 10:13
